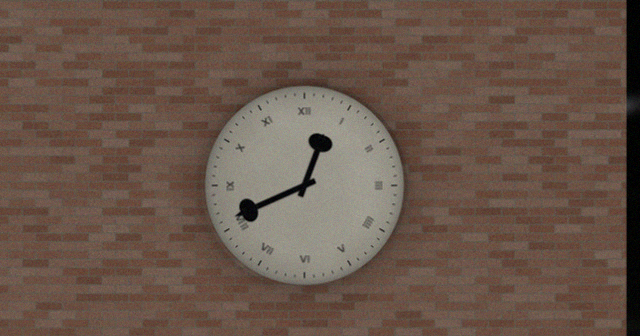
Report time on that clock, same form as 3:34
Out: 12:41
